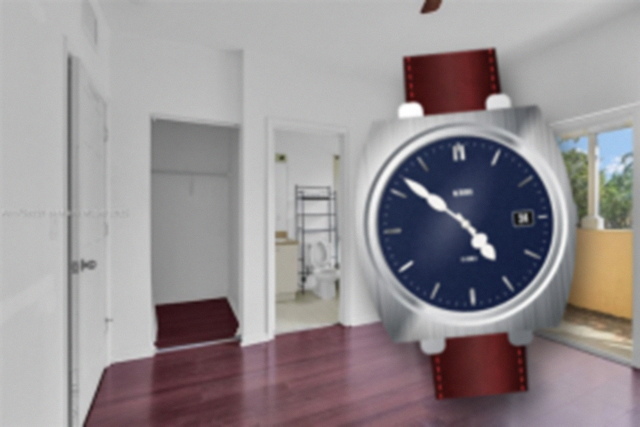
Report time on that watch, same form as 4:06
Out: 4:52
